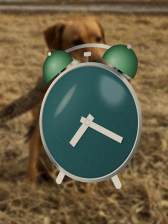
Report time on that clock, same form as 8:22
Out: 7:19
